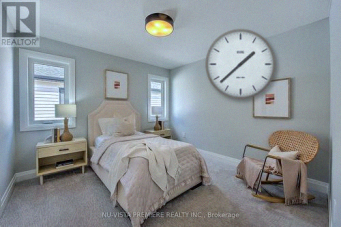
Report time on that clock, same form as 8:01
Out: 1:38
